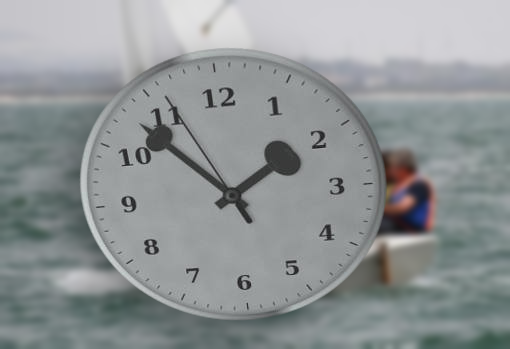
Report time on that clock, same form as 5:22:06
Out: 1:52:56
